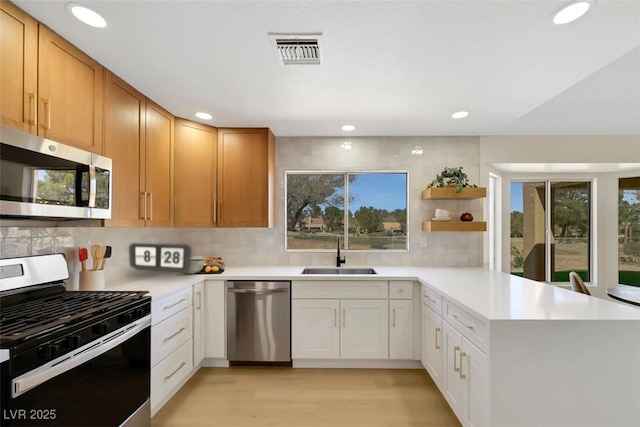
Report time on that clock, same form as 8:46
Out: 8:28
